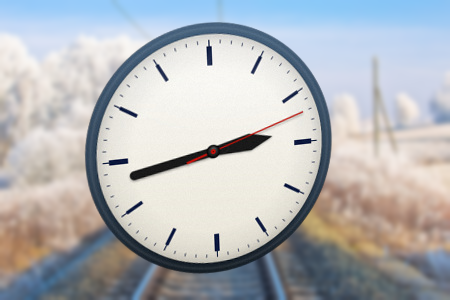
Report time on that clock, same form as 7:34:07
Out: 2:43:12
